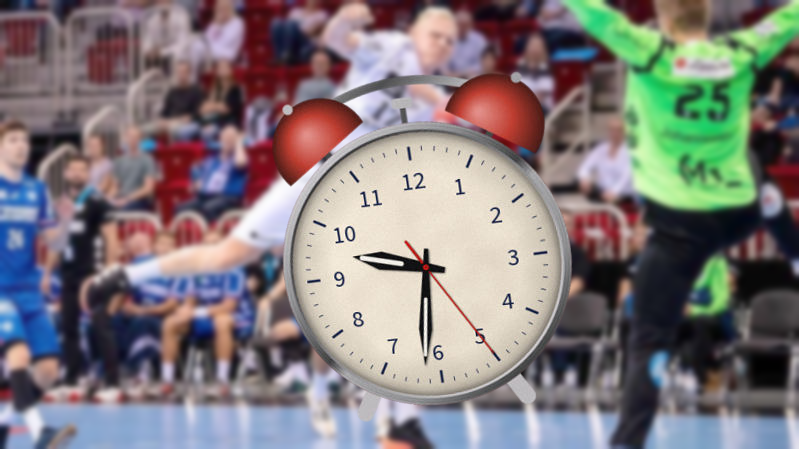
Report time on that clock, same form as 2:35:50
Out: 9:31:25
